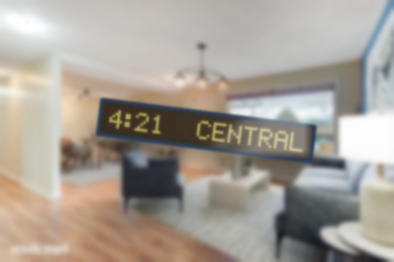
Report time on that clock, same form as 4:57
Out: 4:21
